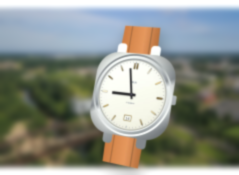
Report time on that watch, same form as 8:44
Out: 8:58
